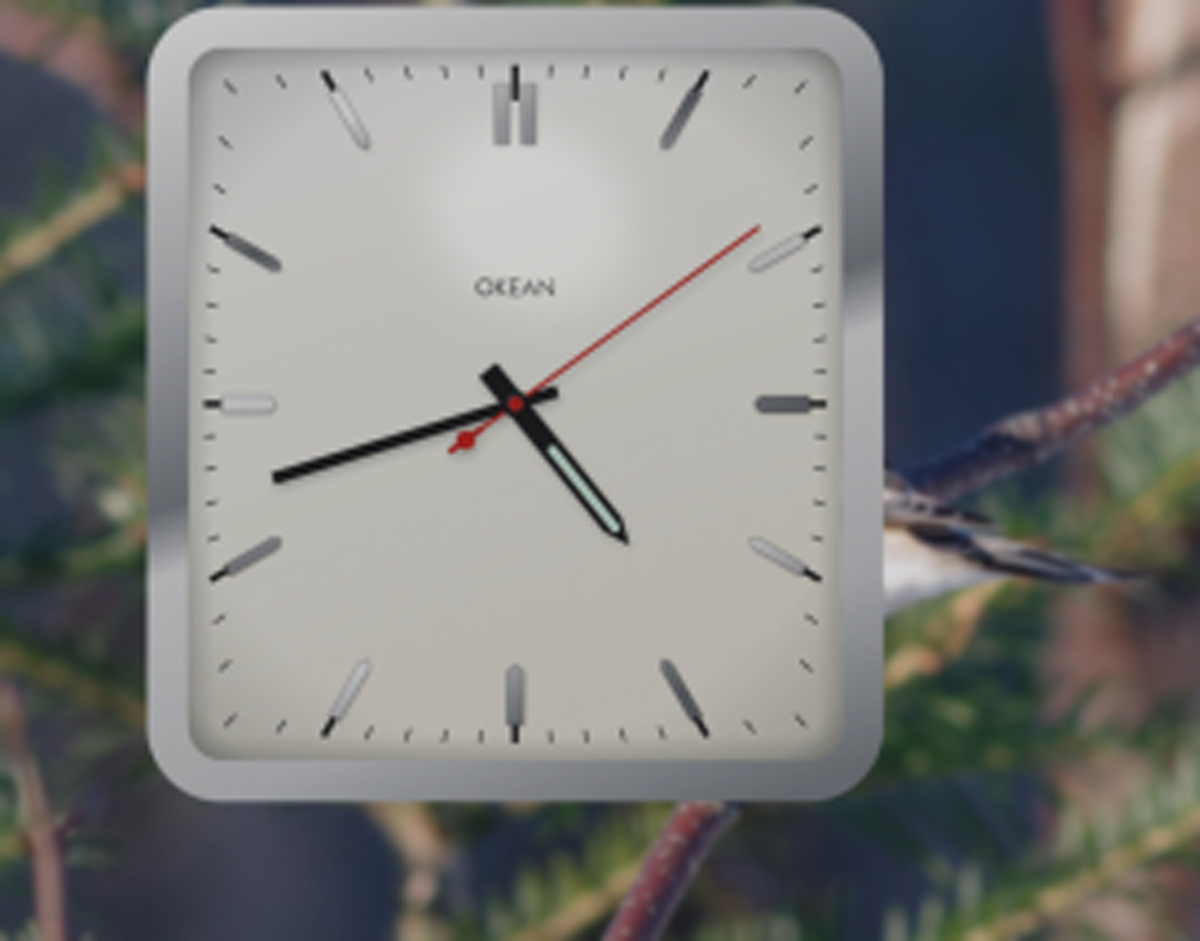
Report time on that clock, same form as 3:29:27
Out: 4:42:09
